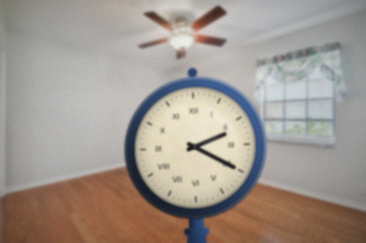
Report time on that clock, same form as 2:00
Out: 2:20
